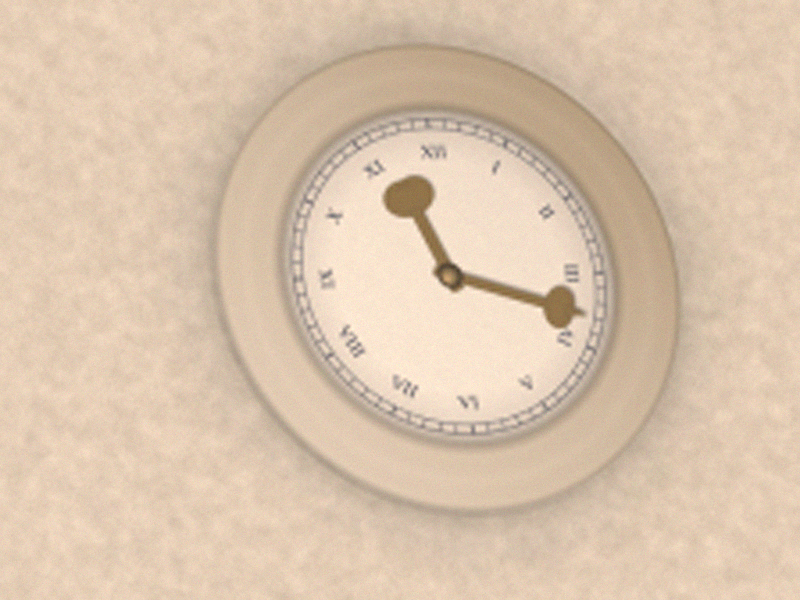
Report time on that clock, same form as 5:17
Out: 11:18
